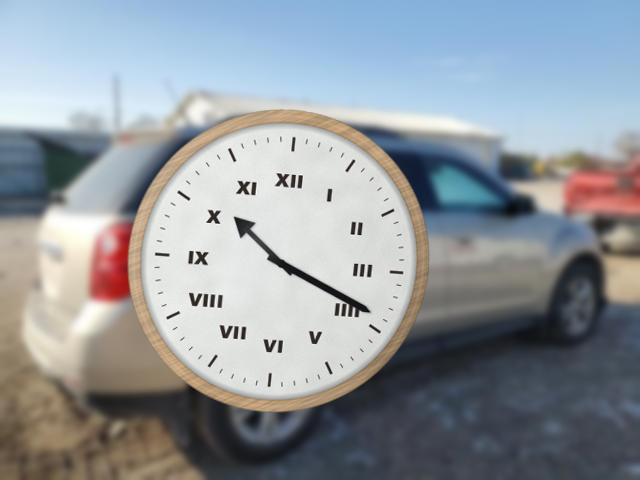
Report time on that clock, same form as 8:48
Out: 10:19
